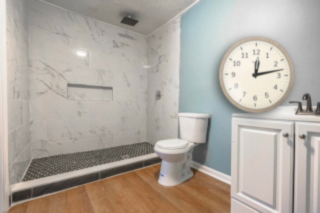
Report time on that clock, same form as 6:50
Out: 12:13
